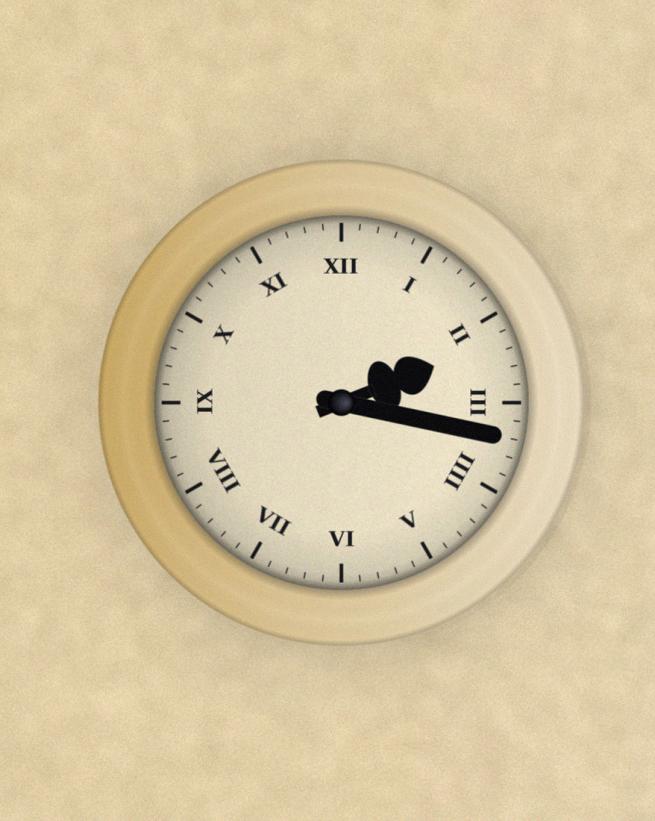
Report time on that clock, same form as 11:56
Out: 2:17
